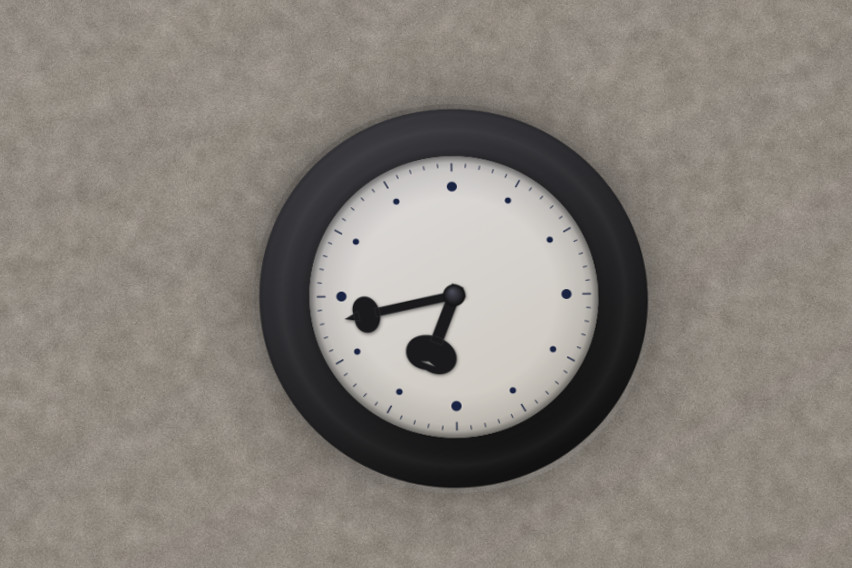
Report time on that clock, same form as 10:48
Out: 6:43
